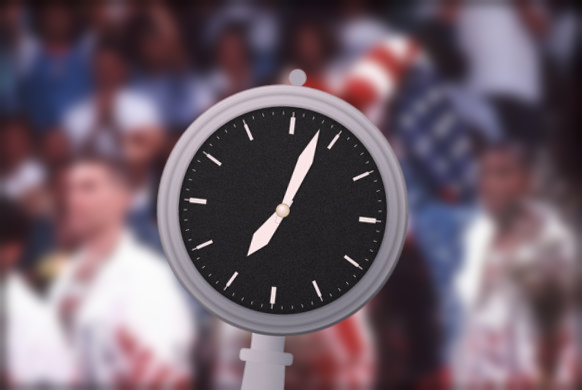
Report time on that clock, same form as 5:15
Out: 7:03
